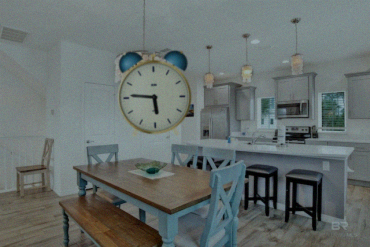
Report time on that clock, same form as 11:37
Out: 5:46
